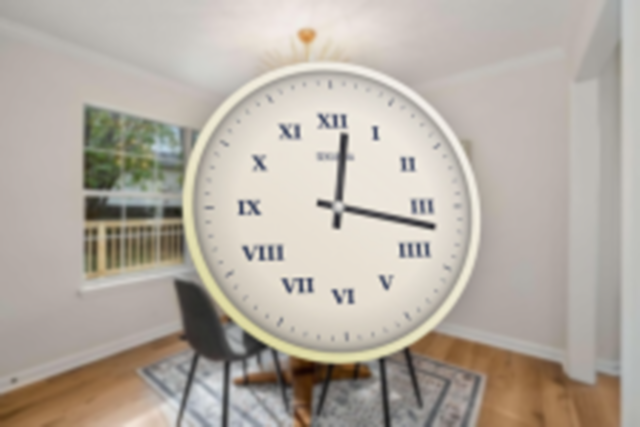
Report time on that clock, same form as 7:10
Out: 12:17
